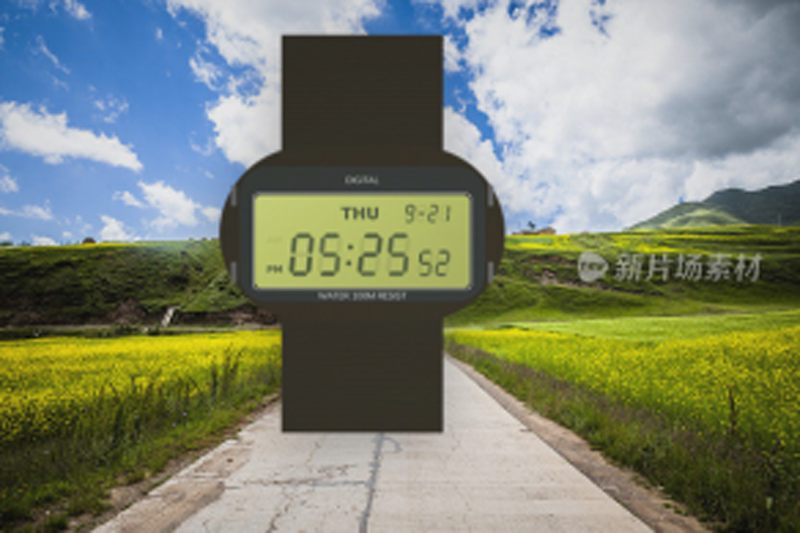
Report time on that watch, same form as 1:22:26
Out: 5:25:52
